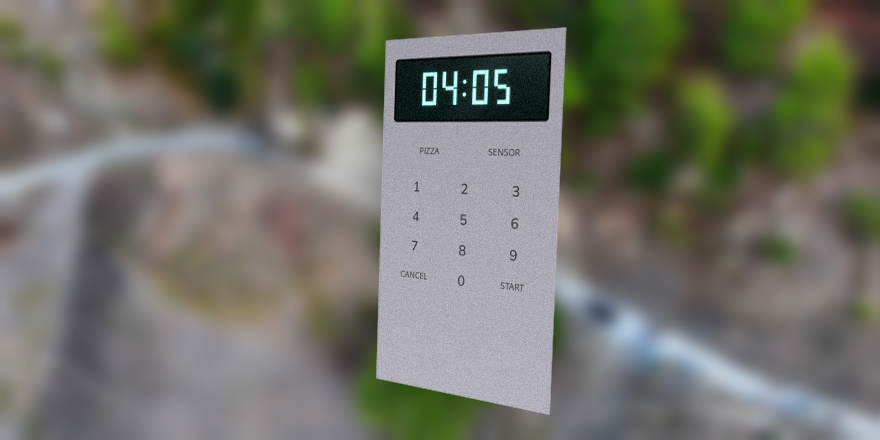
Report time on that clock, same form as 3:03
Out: 4:05
